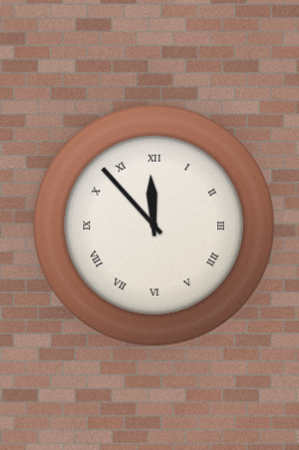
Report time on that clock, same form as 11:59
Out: 11:53
